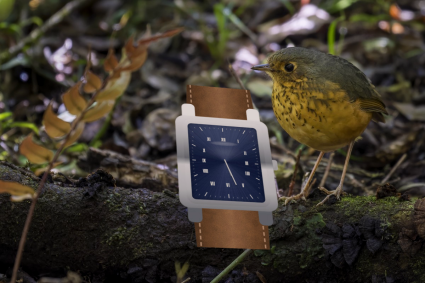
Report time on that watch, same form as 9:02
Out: 5:27
